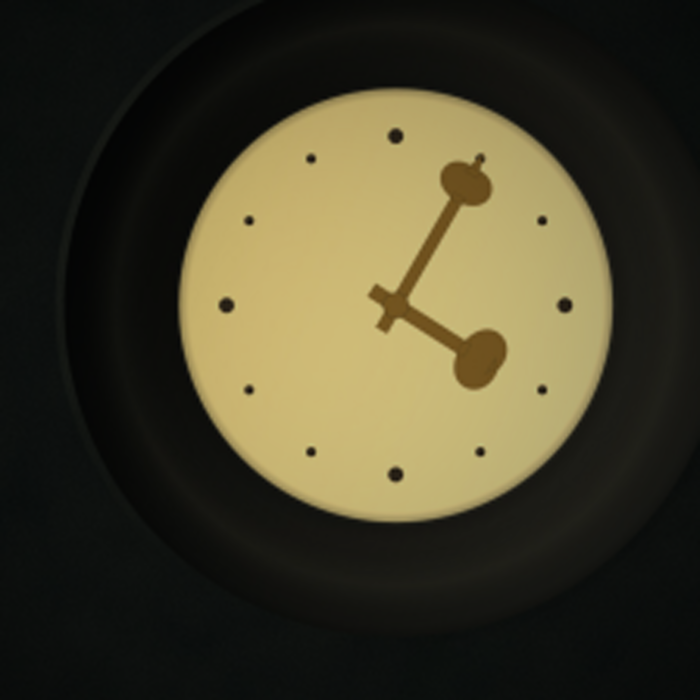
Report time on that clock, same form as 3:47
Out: 4:05
